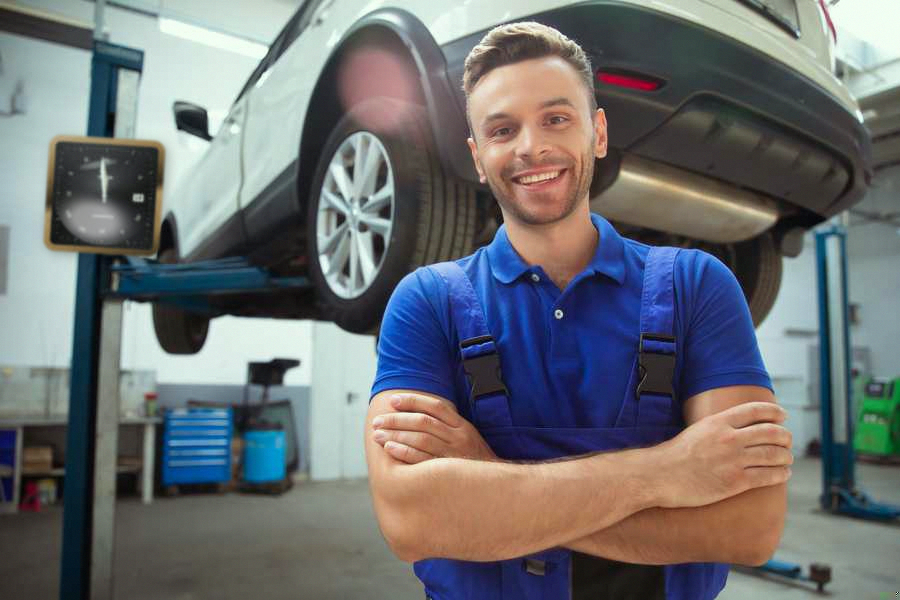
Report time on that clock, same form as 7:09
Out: 11:59
